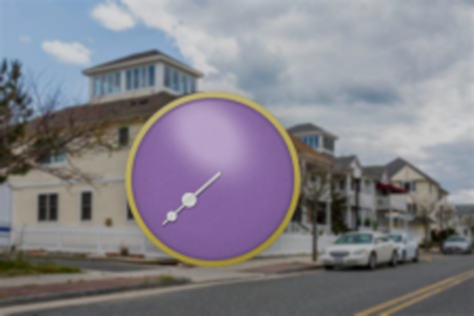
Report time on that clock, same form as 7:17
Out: 7:38
